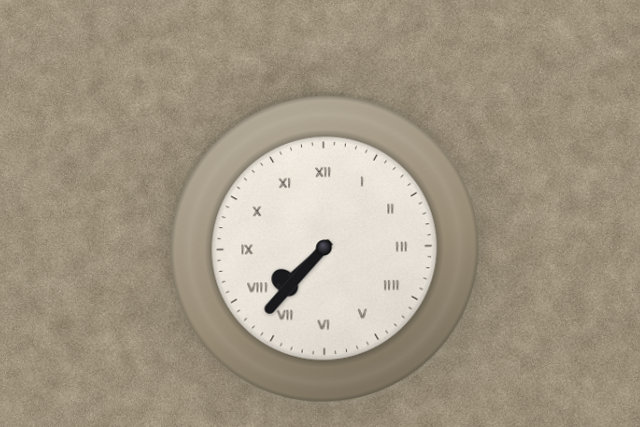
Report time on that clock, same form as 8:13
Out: 7:37
